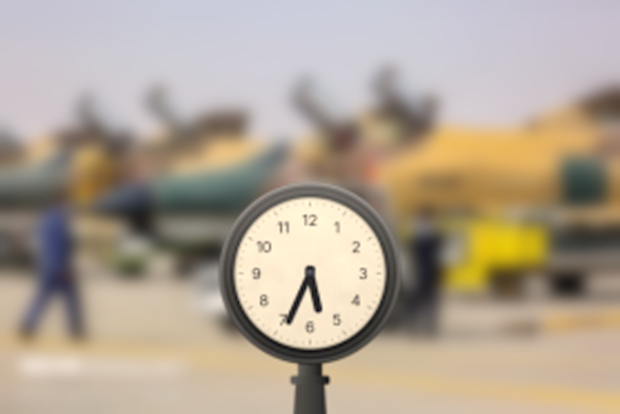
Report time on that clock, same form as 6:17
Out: 5:34
